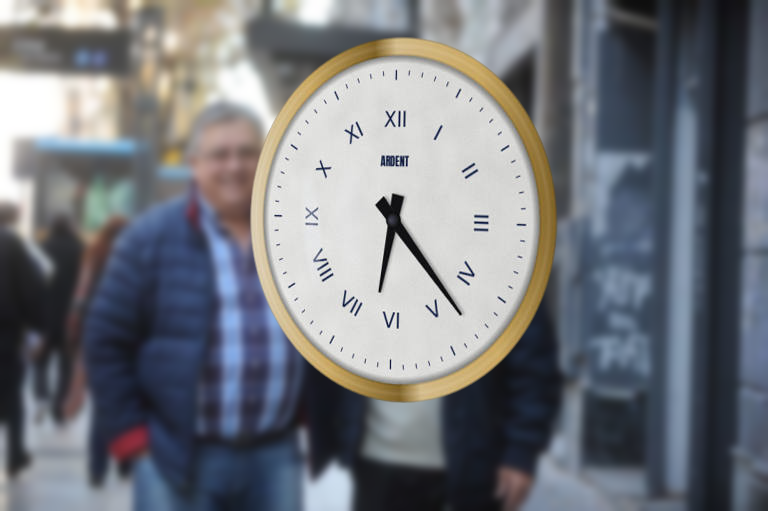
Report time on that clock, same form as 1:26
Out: 6:23
